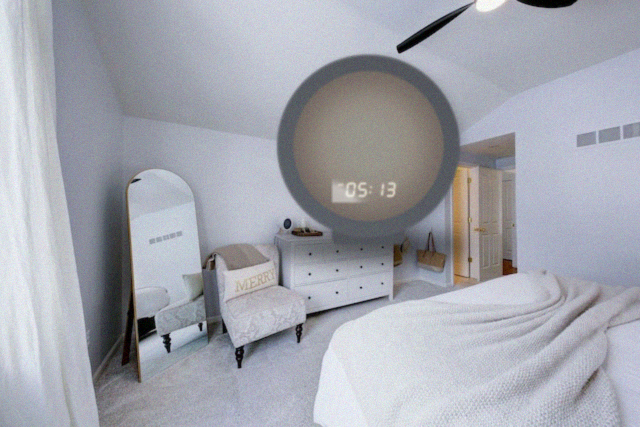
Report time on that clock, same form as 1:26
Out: 5:13
